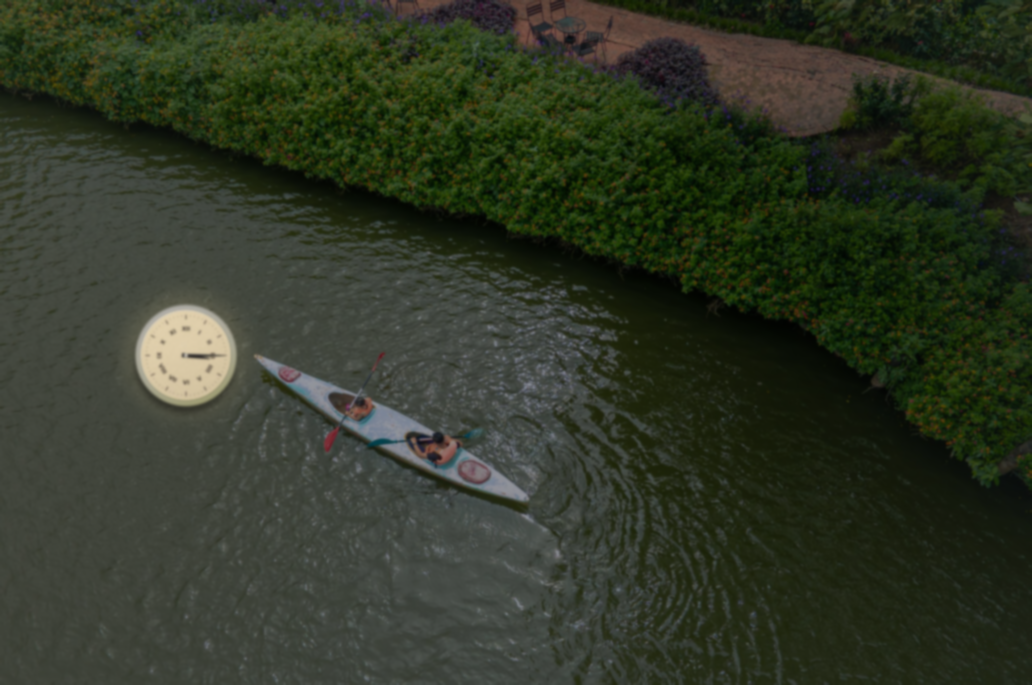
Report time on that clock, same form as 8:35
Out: 3:15
